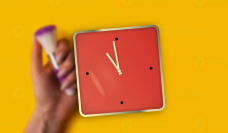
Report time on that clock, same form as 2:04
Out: 10:59
